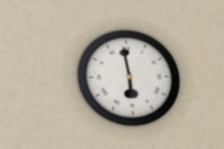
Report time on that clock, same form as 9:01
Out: 5:59
